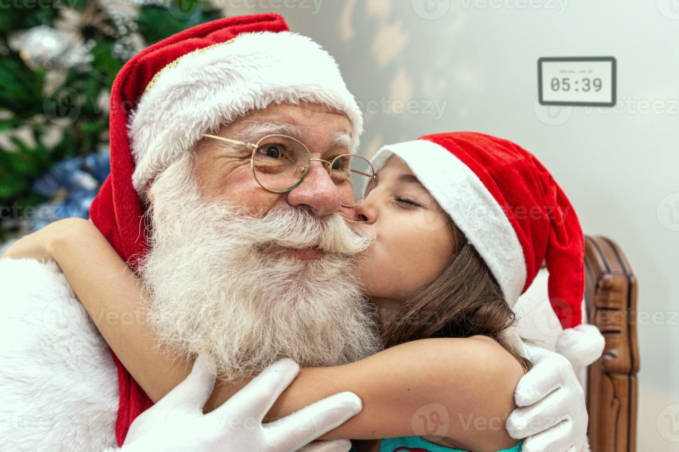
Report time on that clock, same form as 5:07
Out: 5:39
